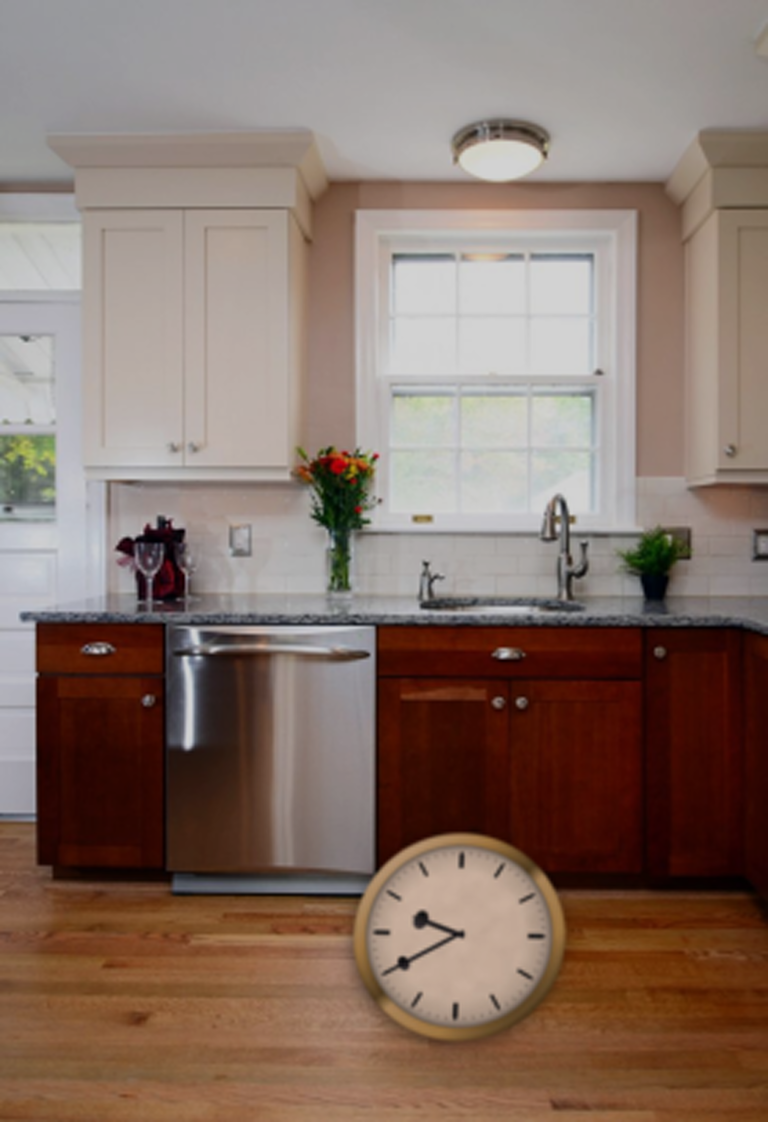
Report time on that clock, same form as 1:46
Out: 9:40
